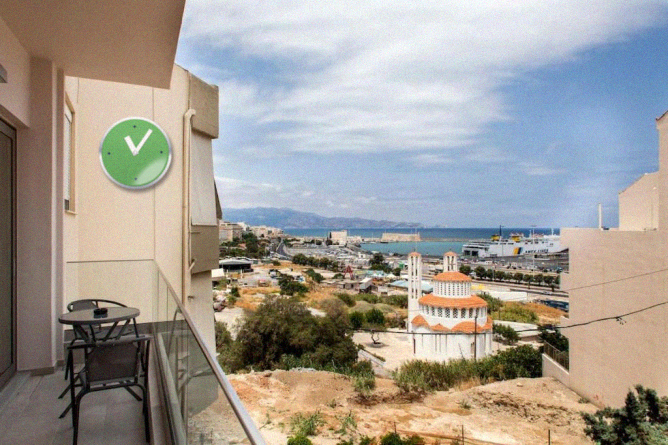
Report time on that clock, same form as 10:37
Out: 11:06
